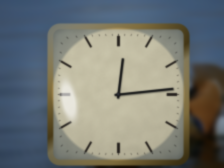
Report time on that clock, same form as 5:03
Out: 12:14
